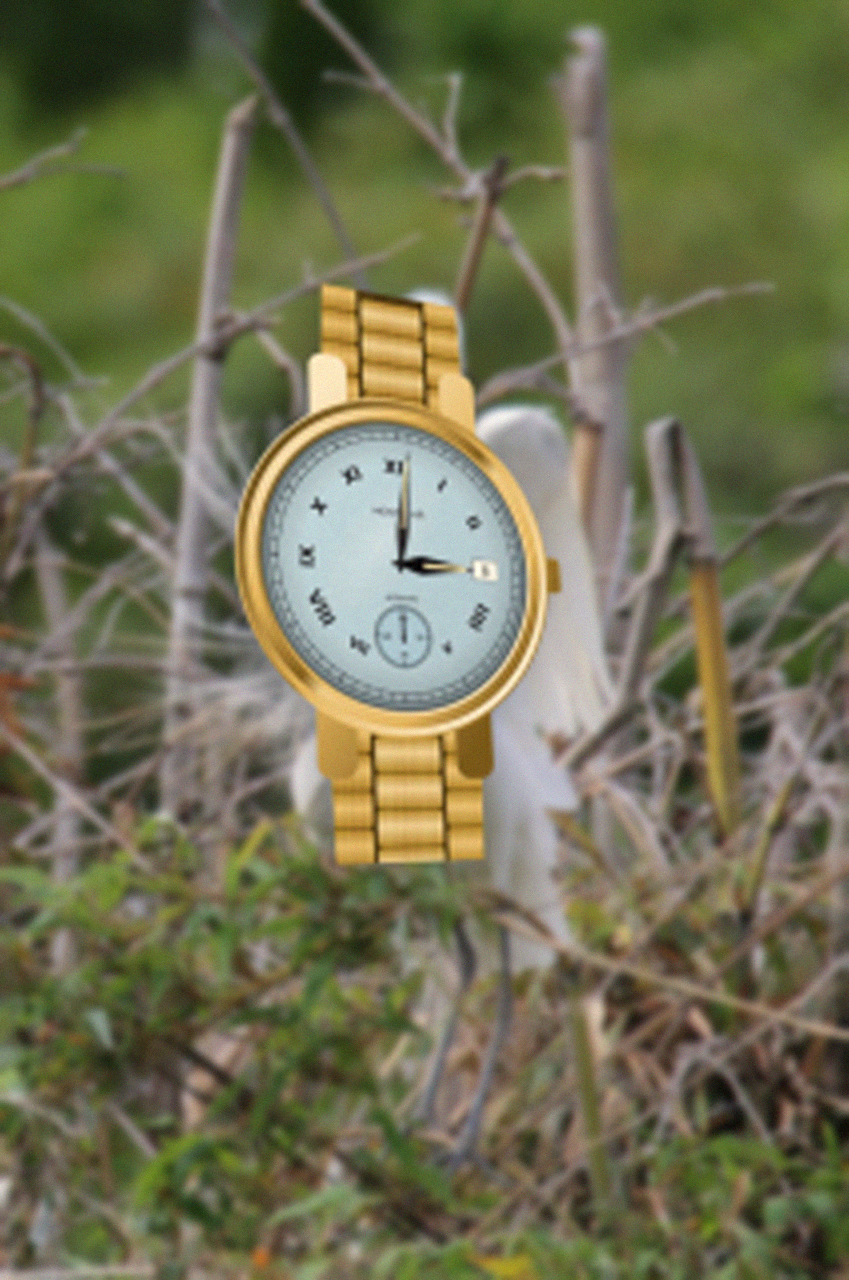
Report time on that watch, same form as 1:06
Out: 3:01
